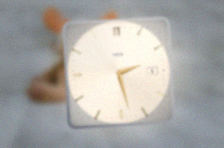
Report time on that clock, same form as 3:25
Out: 2:28
